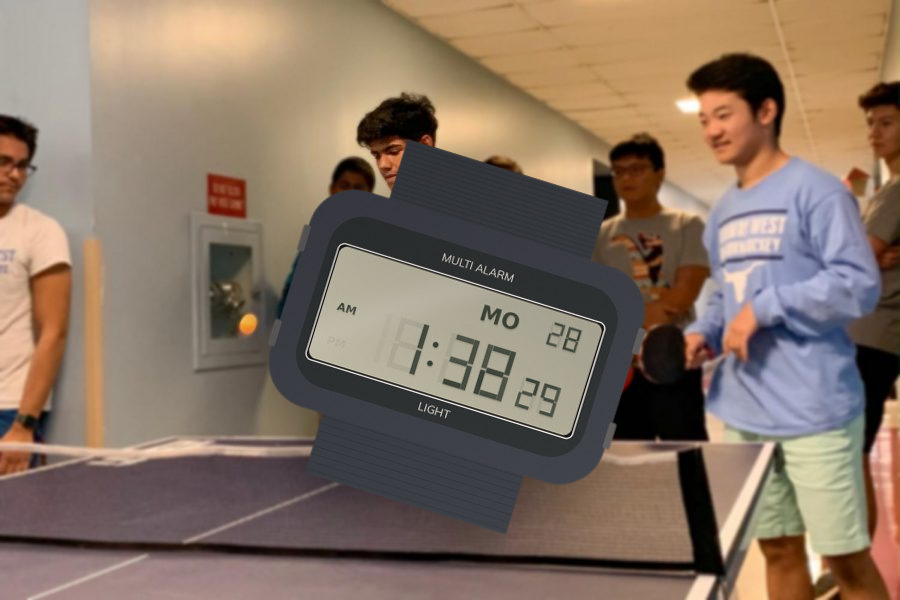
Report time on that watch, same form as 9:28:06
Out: 1:38:29
